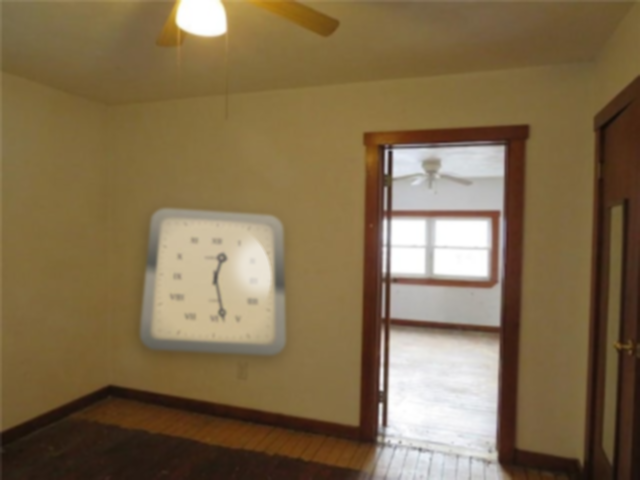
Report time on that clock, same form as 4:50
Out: 12:28
